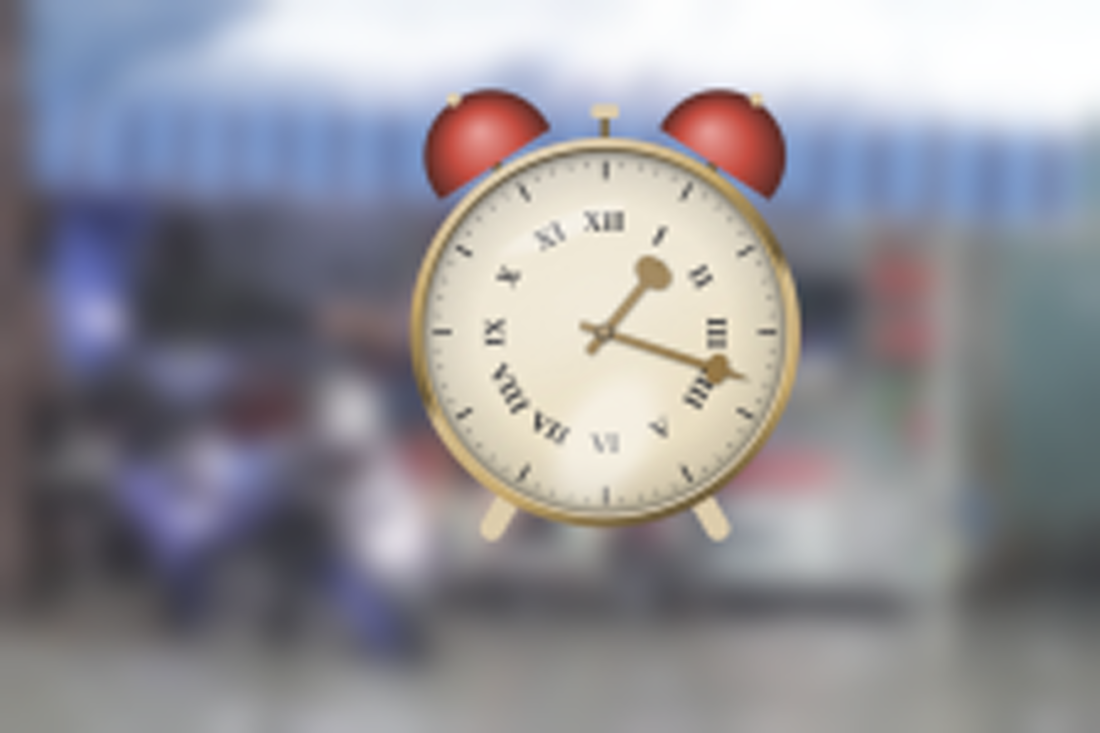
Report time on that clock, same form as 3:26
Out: 1:18
